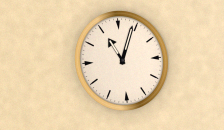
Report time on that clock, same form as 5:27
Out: 11:04
